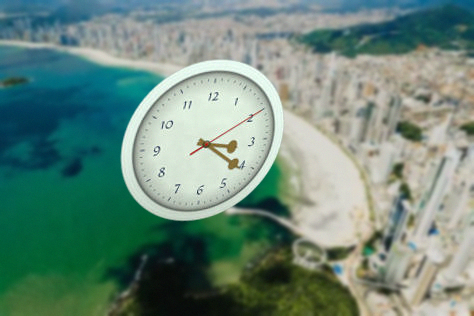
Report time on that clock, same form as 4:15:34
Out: 3:21:10
